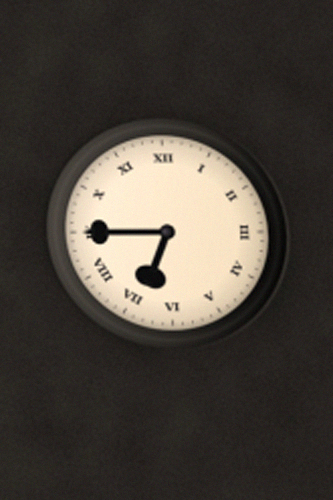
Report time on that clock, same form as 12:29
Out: 6:45
